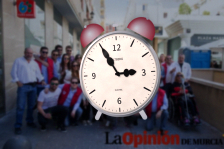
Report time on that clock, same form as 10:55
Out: 2:55
